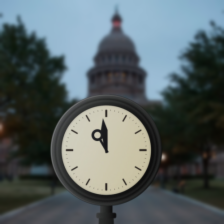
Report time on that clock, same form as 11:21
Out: 10:59
